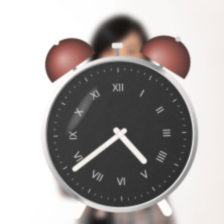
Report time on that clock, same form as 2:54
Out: 4:39
